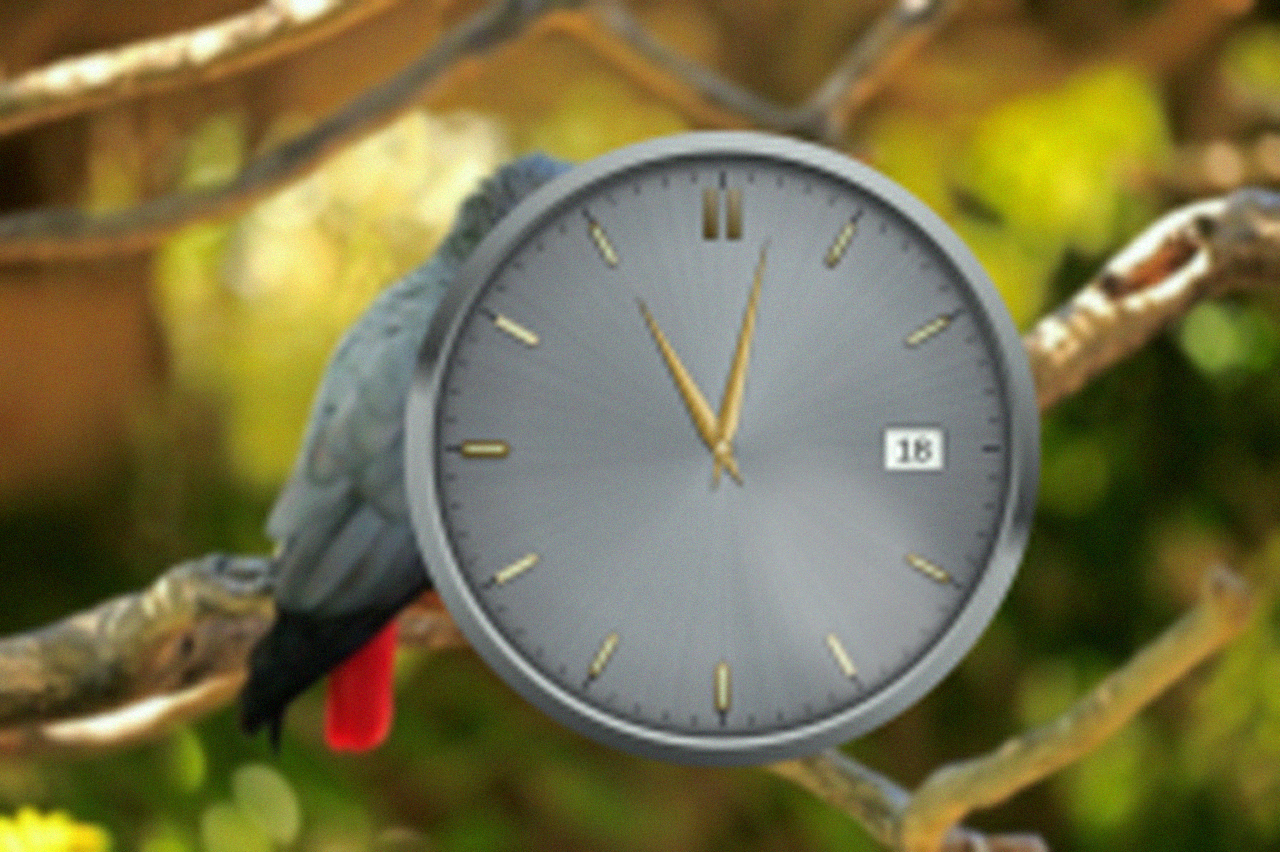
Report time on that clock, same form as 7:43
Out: 11:02
